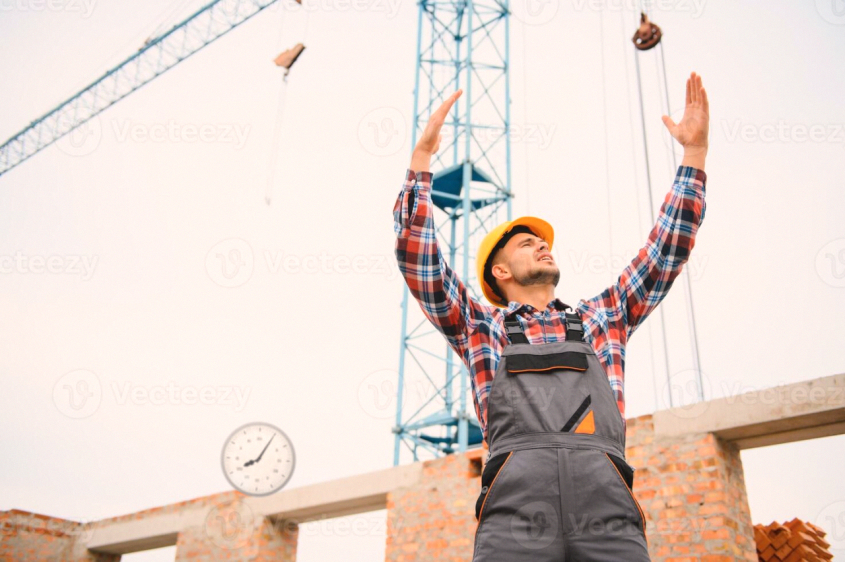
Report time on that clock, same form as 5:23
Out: 8:05
